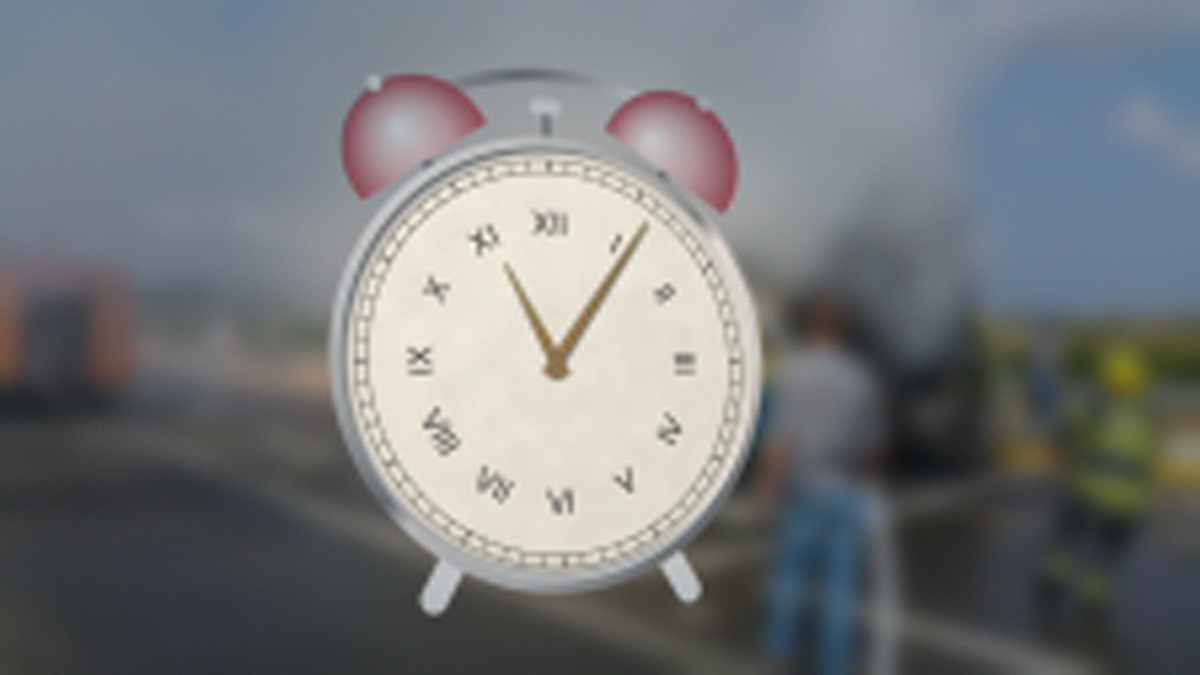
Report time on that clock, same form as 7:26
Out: 11:06
